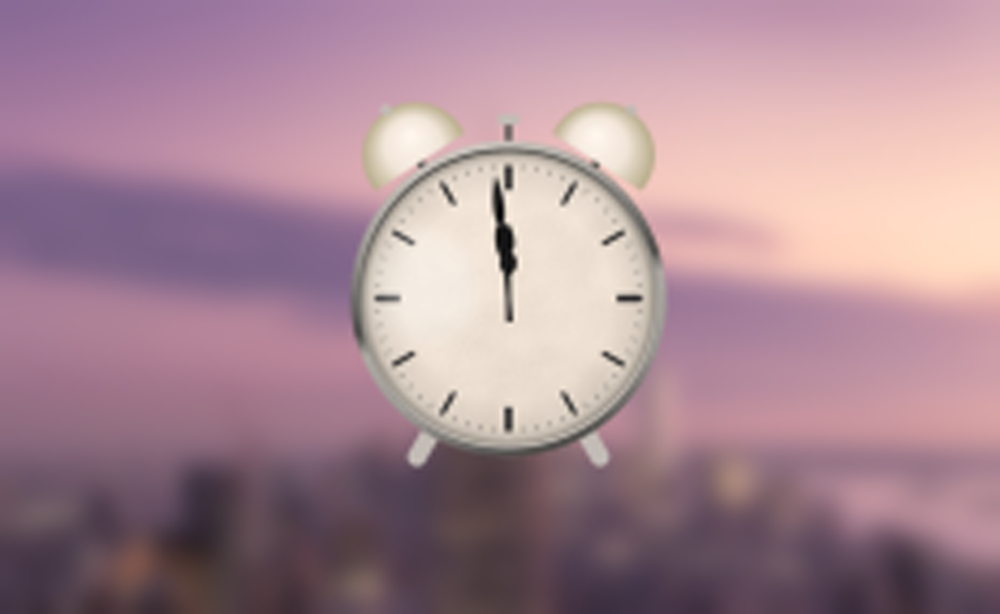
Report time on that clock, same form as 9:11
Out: 11:59
